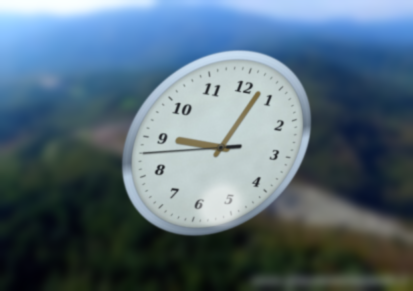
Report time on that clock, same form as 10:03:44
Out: 9:02:43
